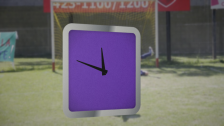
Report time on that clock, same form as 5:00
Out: 11:48
